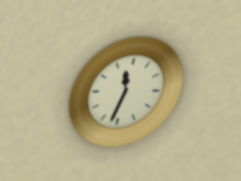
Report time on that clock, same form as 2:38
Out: 11:32
